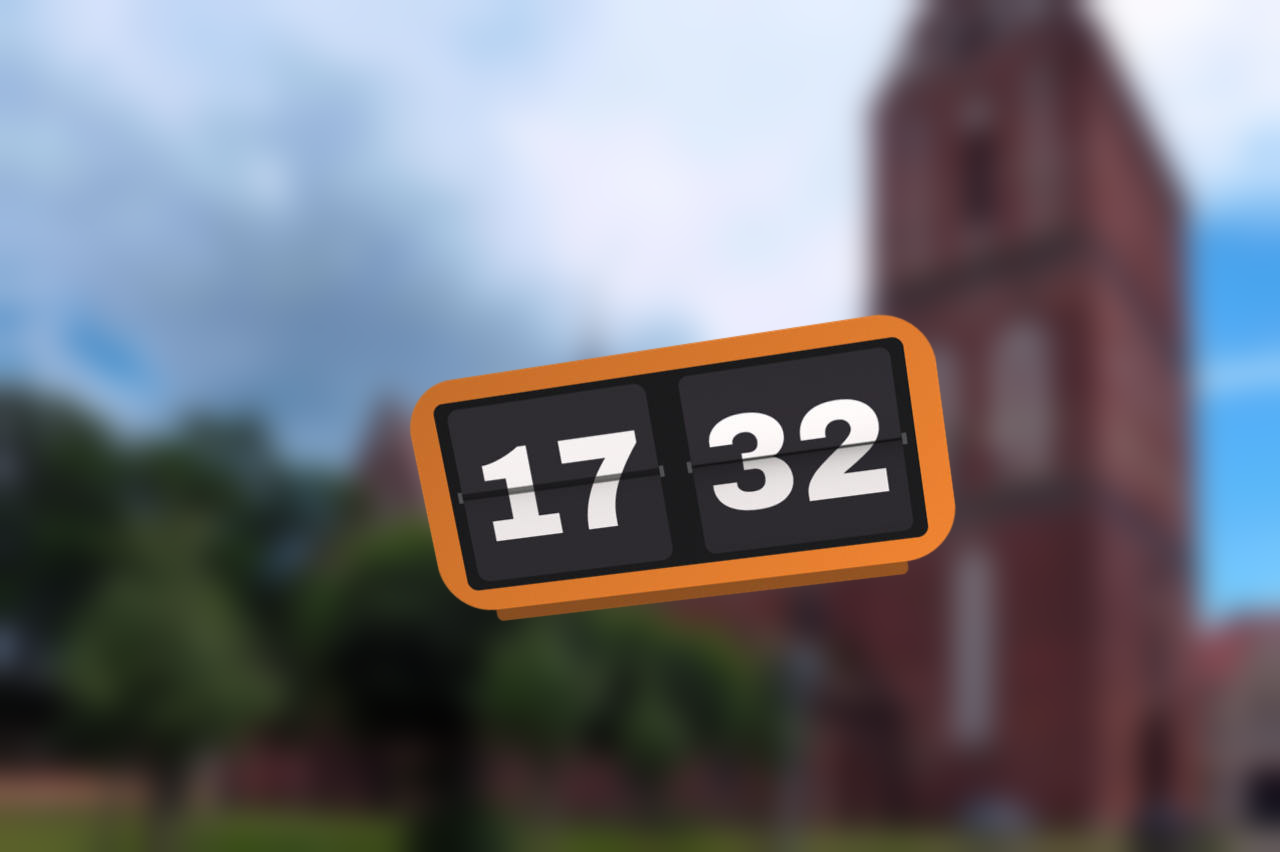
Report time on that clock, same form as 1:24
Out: 17:32
